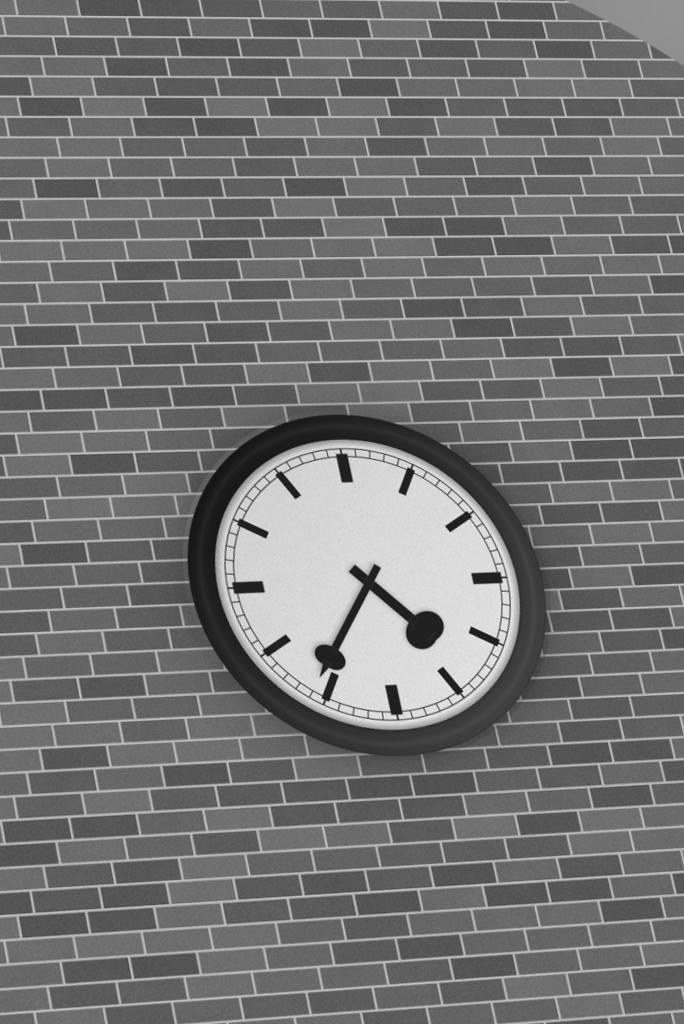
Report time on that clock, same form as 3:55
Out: 4:36
